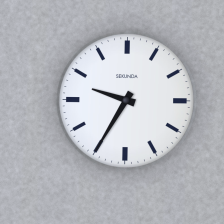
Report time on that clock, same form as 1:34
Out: 9:35
